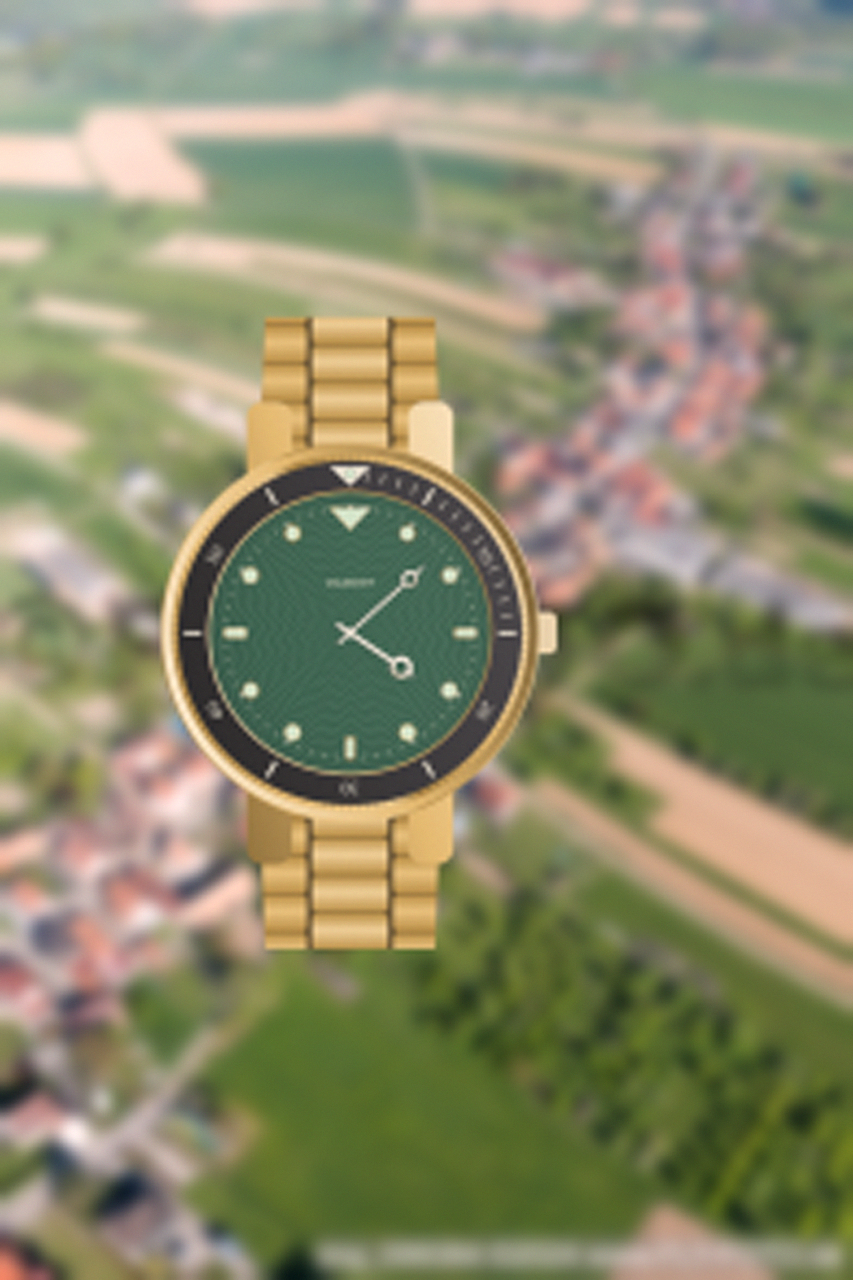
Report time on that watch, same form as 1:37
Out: 4:08
